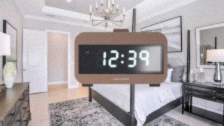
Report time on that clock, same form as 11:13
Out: 12:39
